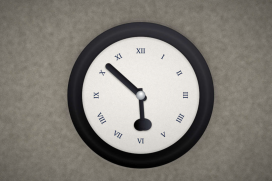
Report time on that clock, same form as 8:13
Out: 5:52
